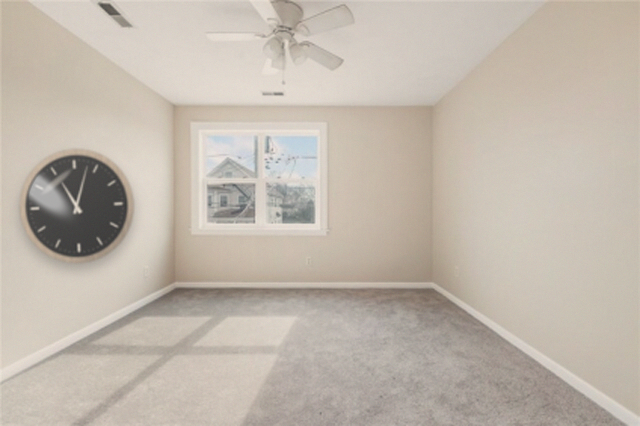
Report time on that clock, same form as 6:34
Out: 11:03
